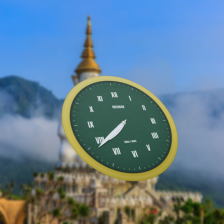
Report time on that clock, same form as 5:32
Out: 7:39
